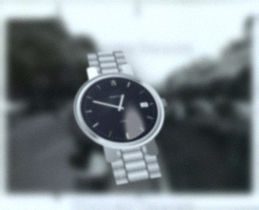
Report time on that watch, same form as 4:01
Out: 12:49
